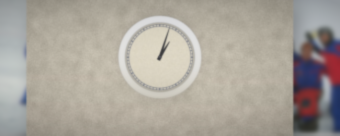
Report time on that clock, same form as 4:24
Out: 1:03
